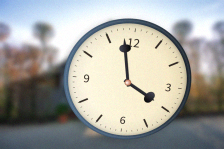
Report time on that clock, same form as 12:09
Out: 3:58
